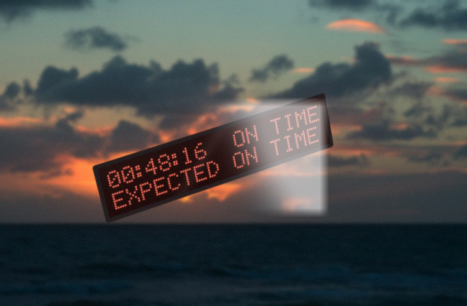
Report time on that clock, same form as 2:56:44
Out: 0:48:16
